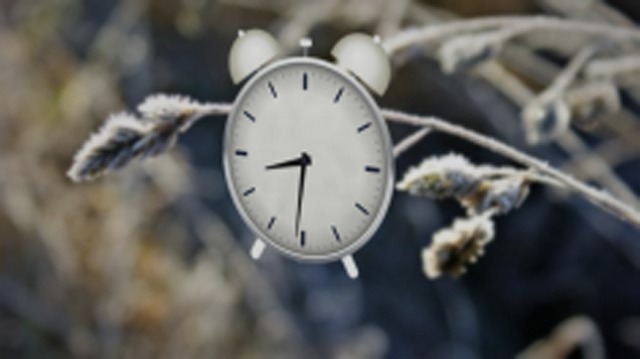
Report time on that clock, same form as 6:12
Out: 8:31
